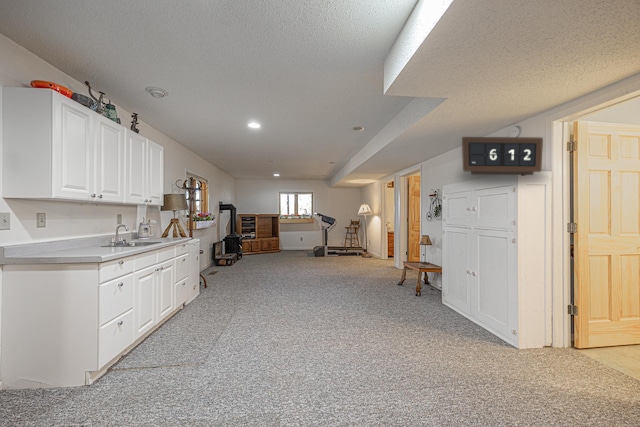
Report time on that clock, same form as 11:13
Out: 6:12
